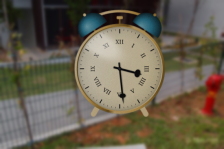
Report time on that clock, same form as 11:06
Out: 3:29
